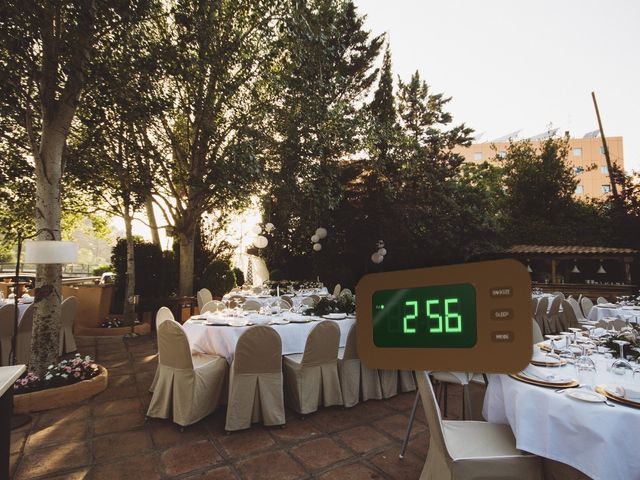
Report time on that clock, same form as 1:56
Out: 2:56
